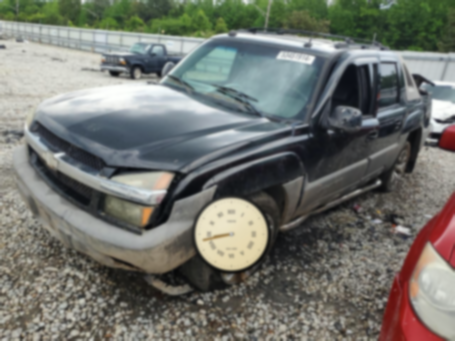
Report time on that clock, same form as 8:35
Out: 8:43
